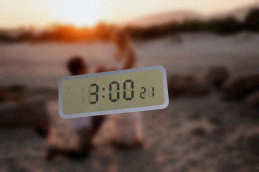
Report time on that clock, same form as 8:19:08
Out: 3:00:21
